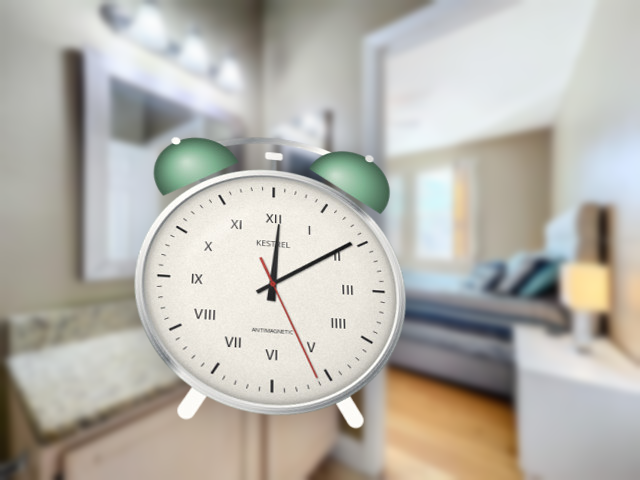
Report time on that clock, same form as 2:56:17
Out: 12:09:26
